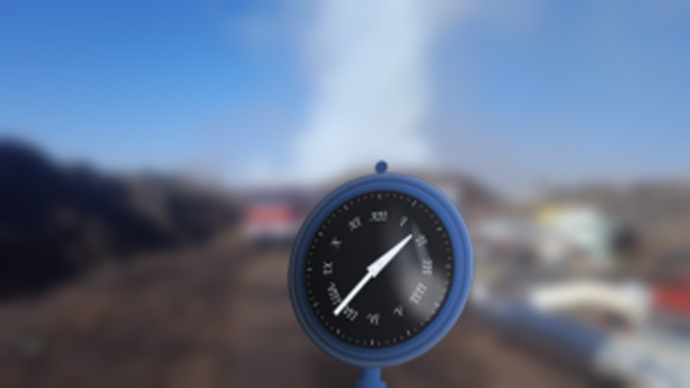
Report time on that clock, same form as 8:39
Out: 1:37
